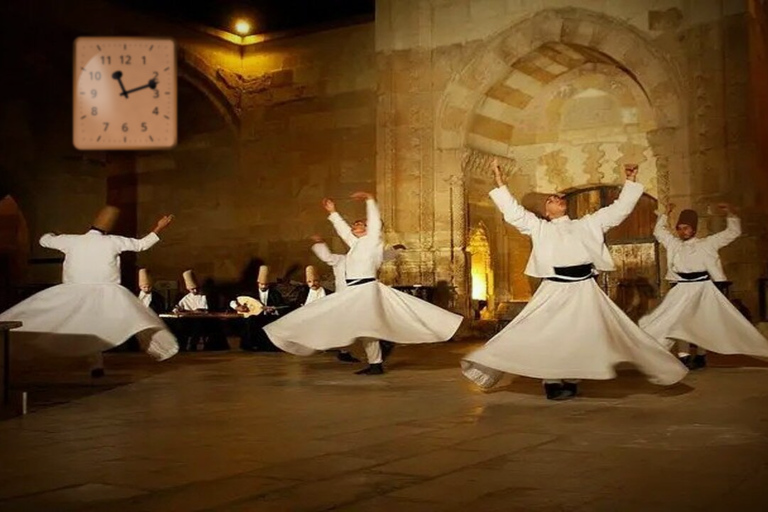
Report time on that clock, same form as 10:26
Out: 11:12
